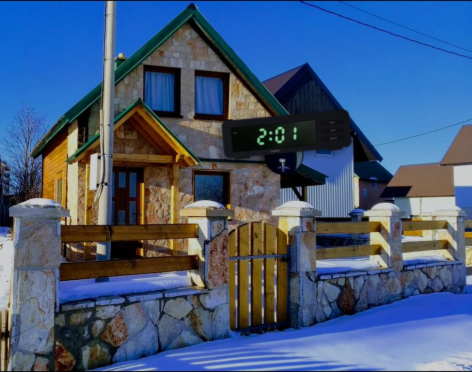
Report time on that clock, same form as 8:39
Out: 2:01
